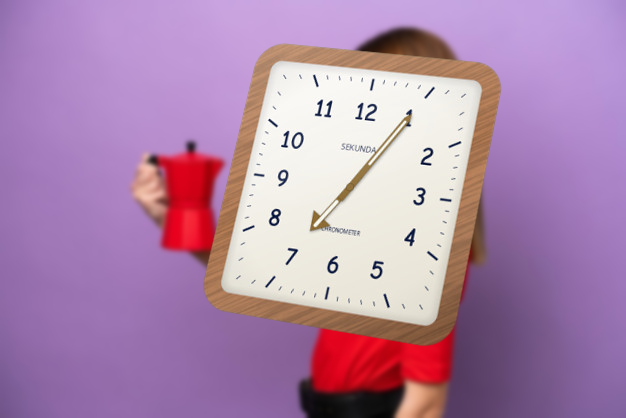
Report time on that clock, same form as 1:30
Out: 7:05
